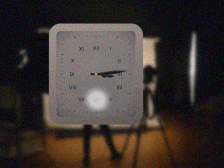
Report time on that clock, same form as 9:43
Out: 3:14
